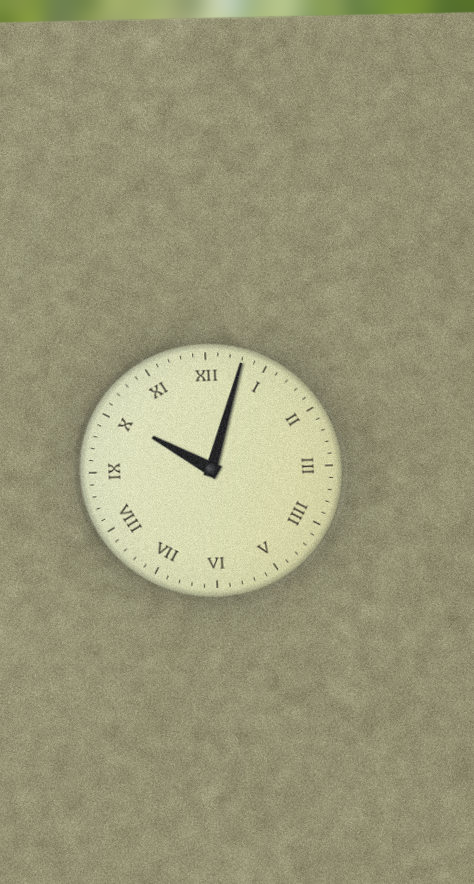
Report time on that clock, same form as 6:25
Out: 10:03
